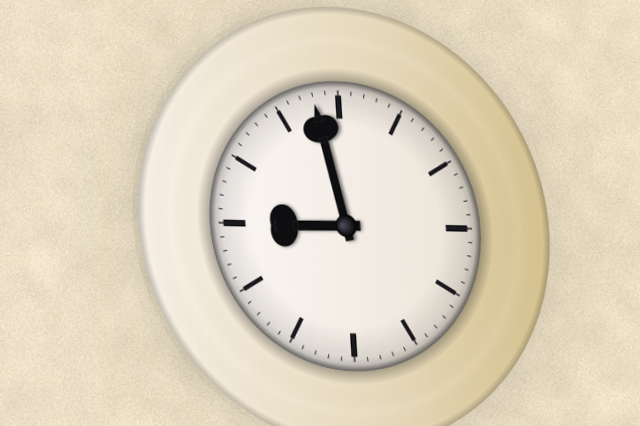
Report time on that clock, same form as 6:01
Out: 8:58
